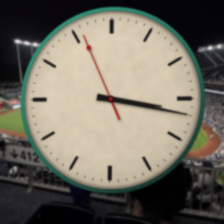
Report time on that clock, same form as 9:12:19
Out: 3:16:56
